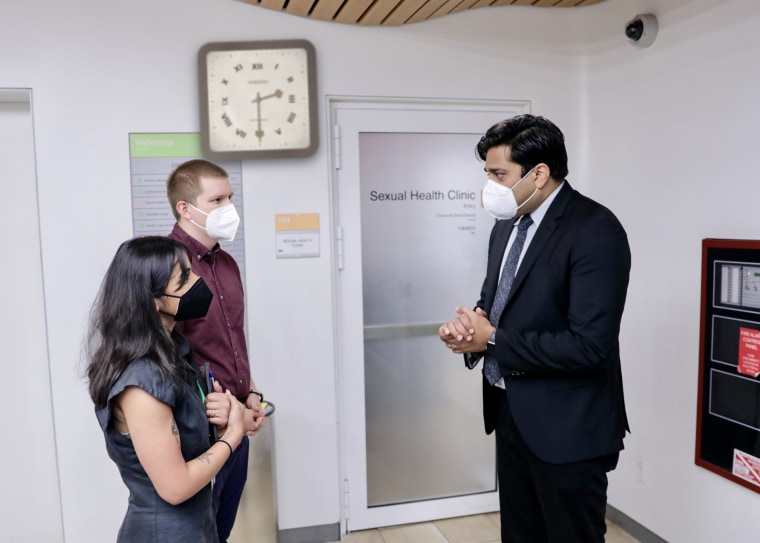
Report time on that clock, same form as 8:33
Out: 2:30
